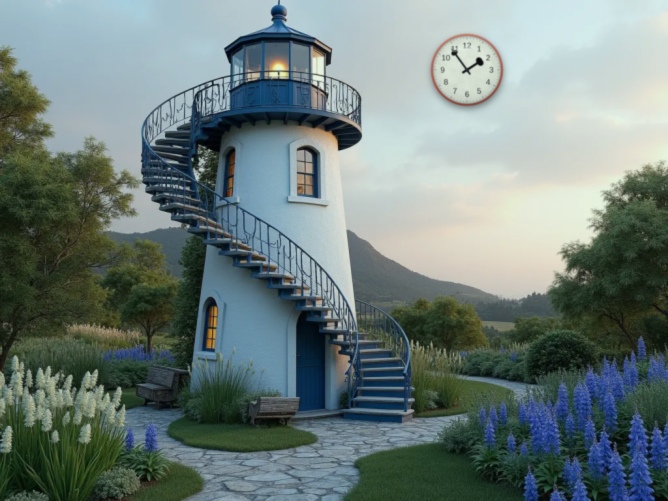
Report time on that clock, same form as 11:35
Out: 1:54
